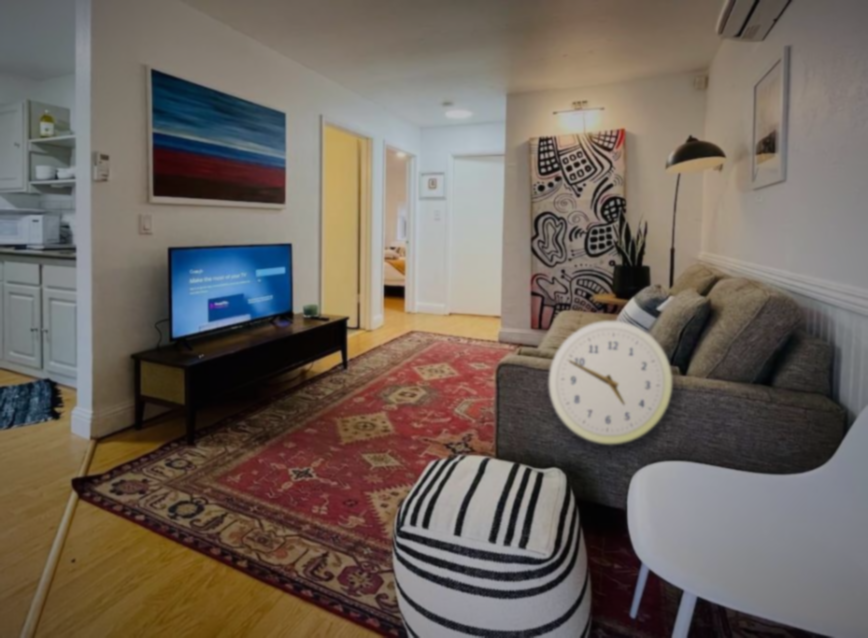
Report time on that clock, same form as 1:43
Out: 4:49
